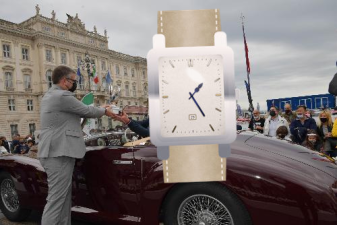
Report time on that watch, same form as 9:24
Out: 1:25
